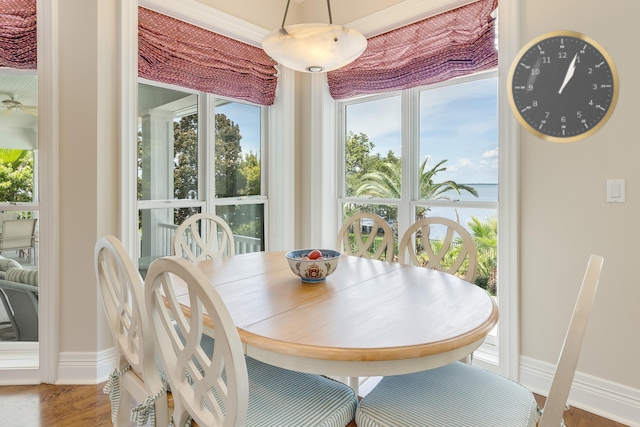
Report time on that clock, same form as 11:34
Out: 1:04
